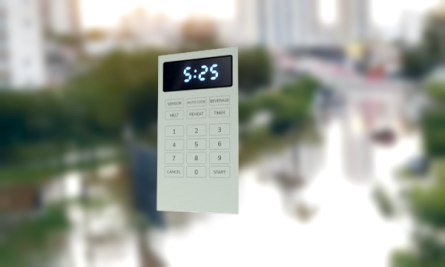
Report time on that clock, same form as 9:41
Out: 5:25
